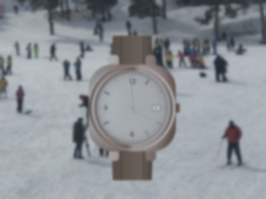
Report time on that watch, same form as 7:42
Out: 3:59
